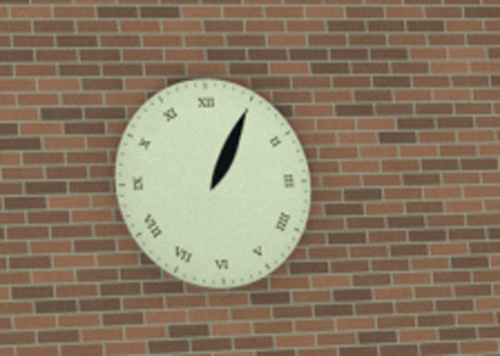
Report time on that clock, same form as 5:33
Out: 1:05
